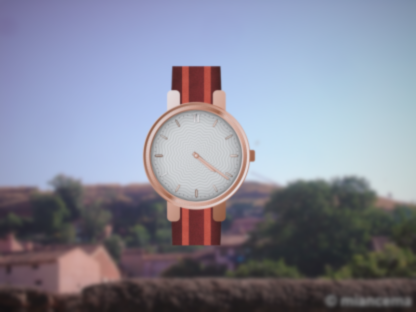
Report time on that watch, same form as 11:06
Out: 4:21
